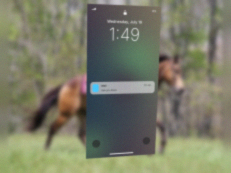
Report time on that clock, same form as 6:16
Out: 1:49
